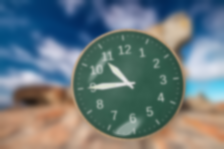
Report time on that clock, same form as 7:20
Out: 10:45
